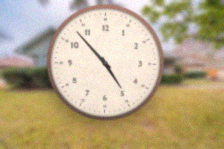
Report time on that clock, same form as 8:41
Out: 4:53
